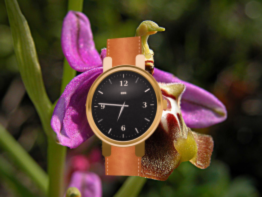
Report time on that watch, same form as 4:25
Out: 6:46
